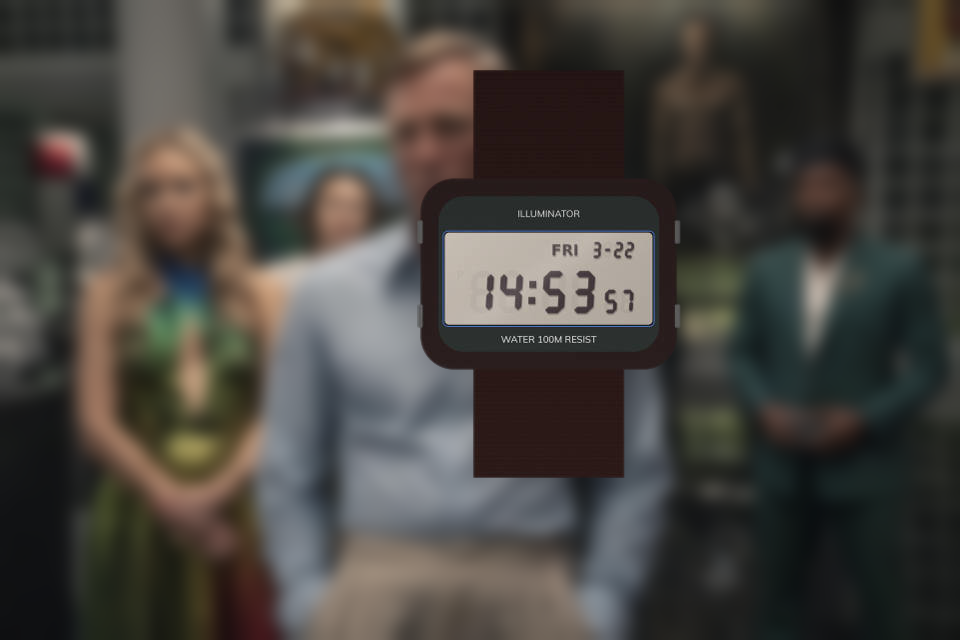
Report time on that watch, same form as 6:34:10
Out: 14:53:57
